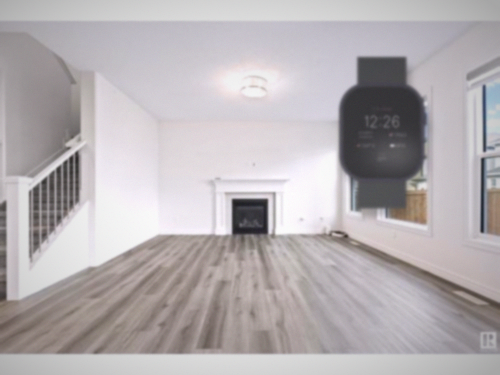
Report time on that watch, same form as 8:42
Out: 12:26
